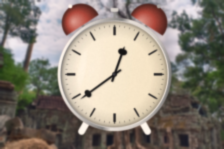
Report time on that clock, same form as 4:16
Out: 12:39
